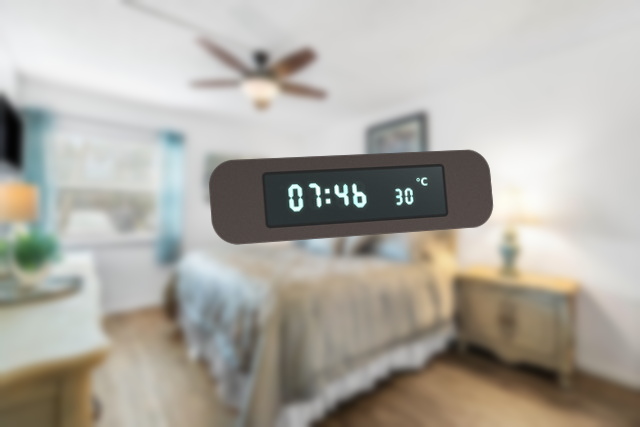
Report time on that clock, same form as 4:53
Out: 7:46
